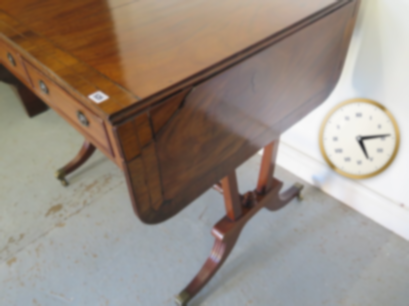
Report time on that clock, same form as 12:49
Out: 5:14
